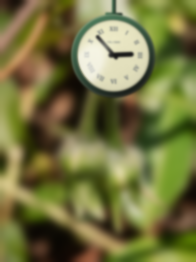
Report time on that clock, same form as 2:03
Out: 2:53
